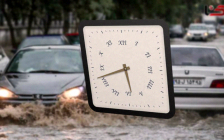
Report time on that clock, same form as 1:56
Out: 5:42
